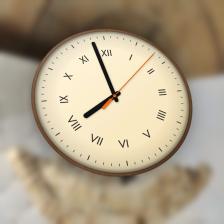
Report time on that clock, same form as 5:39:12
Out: 7:58:08
